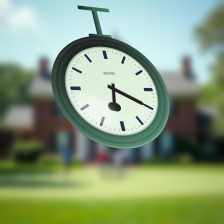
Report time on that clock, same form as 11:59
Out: 6:20
